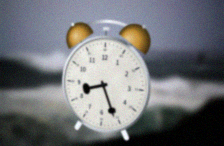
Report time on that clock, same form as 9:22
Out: 8:26
